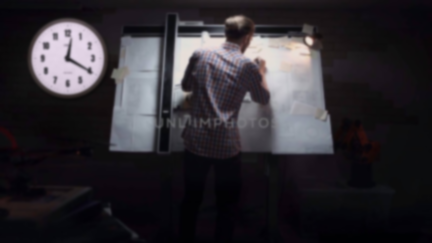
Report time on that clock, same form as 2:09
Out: 12:20
